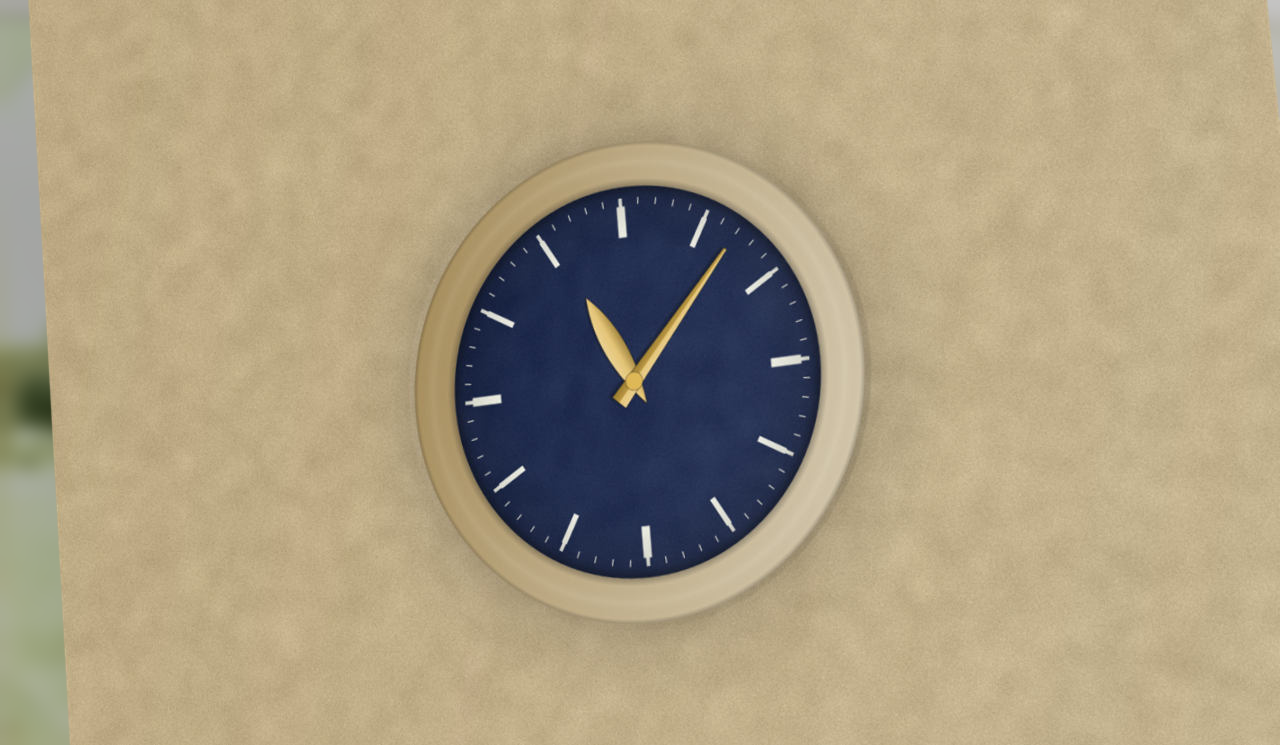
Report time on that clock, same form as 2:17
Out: 11:07
